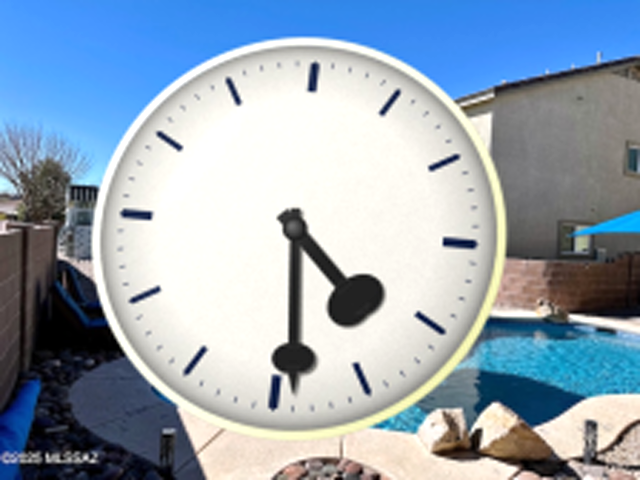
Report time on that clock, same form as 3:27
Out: 4:29
